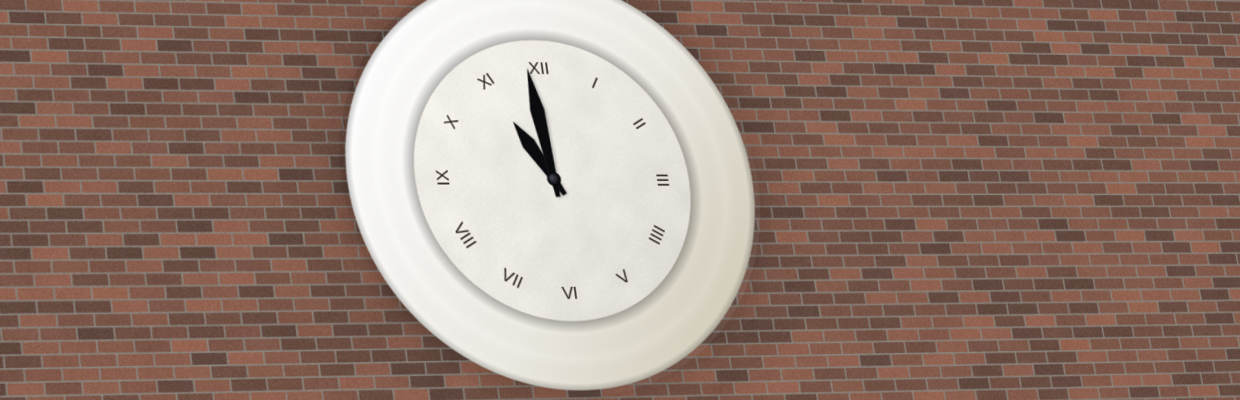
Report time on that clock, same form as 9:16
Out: 10:59
